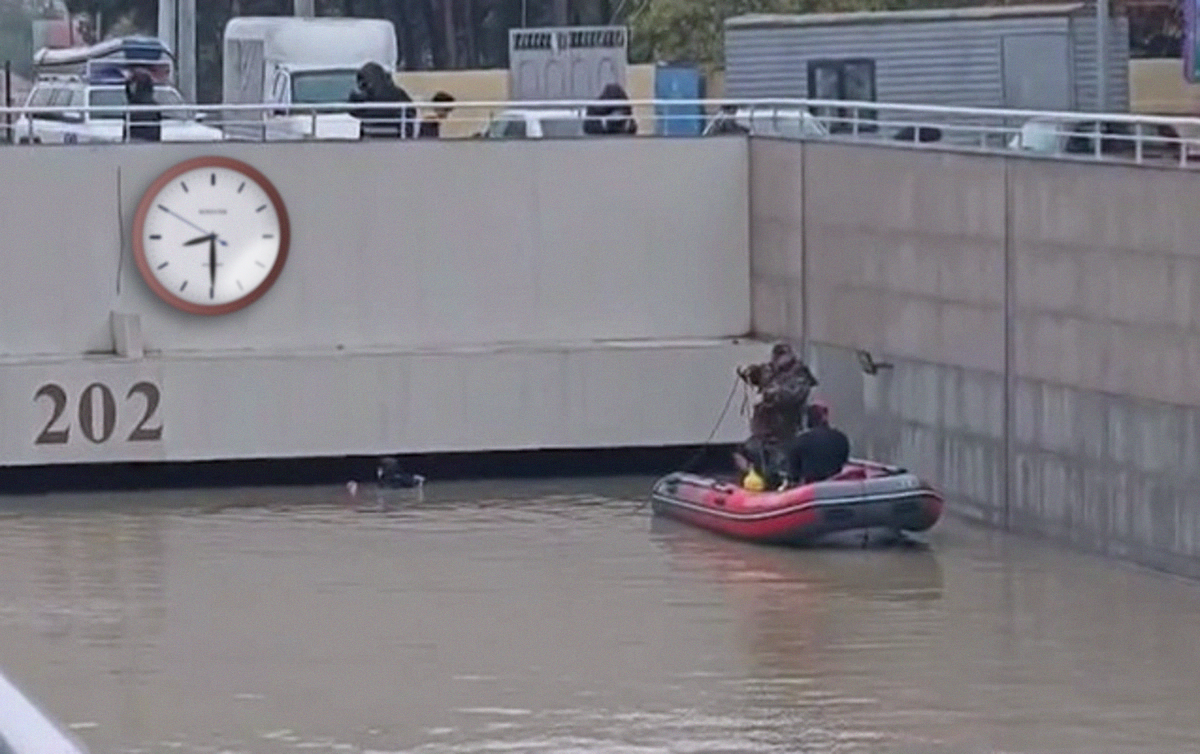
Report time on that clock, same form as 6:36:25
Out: 8:29:50
